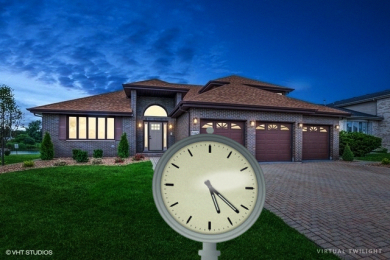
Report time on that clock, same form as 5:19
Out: 5:22
